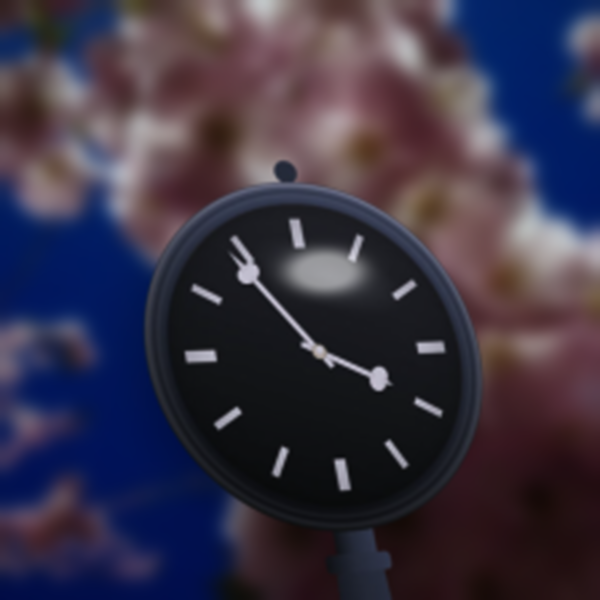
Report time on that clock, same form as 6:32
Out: 3:54
